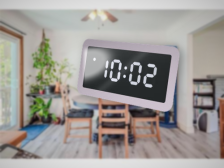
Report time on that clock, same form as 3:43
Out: 10:02
